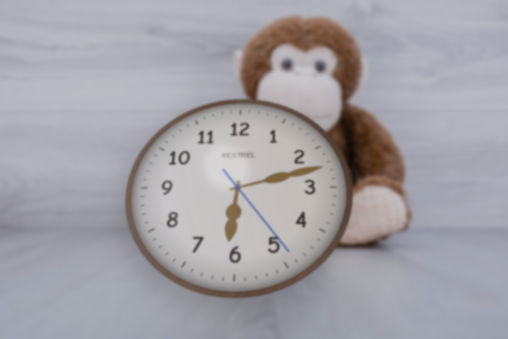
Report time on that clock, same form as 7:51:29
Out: 6:12:24
